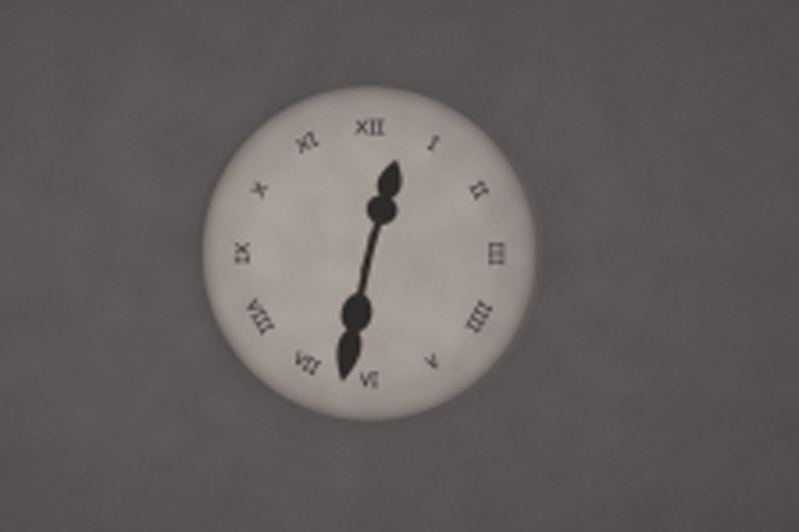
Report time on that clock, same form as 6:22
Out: 12:32
